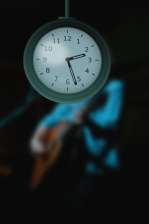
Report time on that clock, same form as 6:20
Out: 2:27
